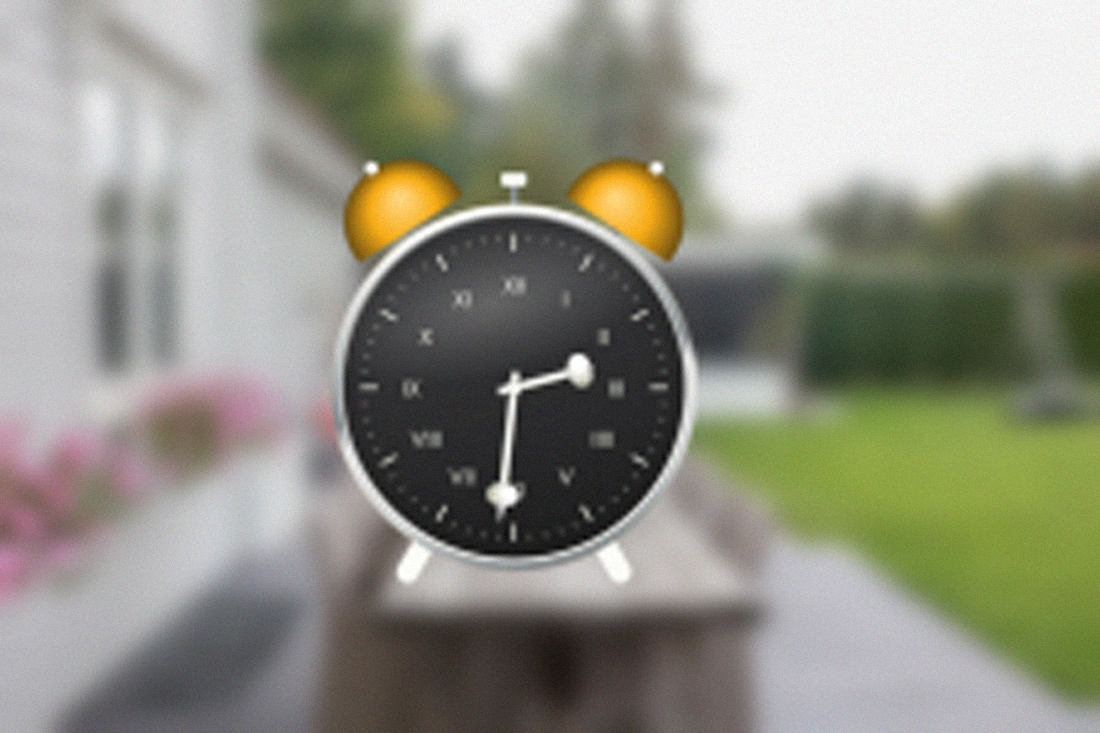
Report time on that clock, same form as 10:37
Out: 2:31
